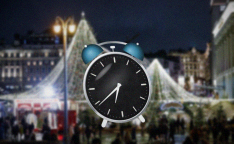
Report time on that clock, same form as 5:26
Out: 6:39
